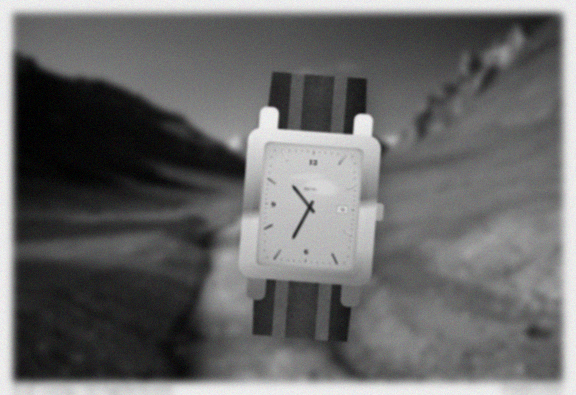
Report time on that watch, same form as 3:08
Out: 10:34
